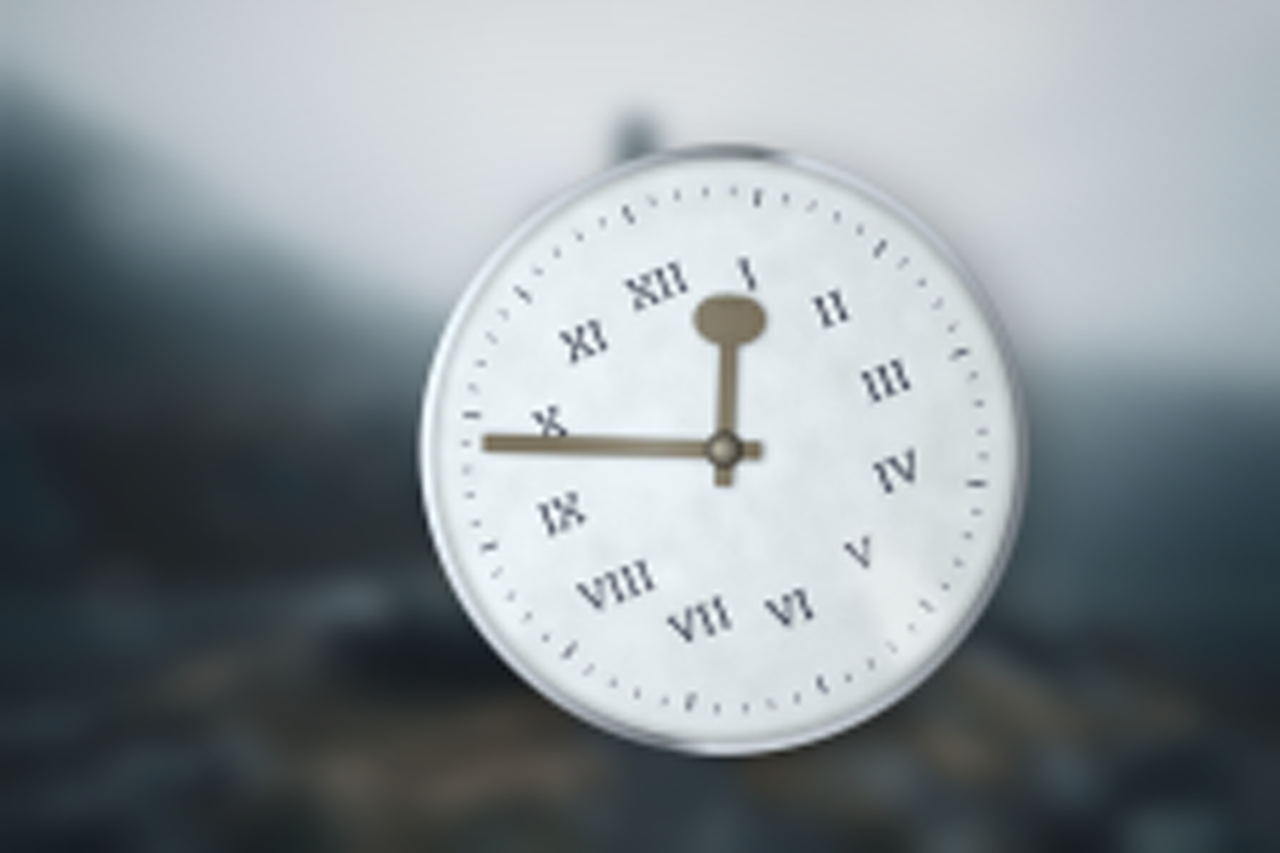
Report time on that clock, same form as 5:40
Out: 12:49
